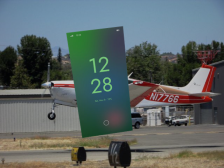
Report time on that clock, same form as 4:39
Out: 12:28
